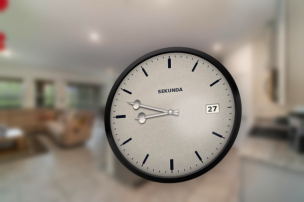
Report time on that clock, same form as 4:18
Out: 8:48
